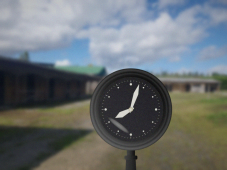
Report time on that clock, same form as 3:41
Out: 8:03
